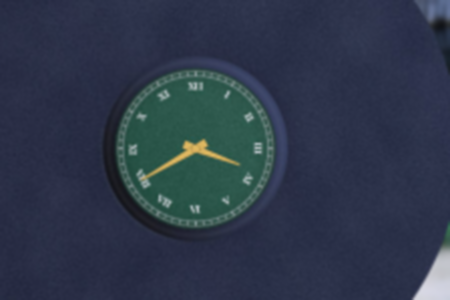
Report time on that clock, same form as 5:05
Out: 3:40
